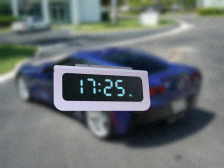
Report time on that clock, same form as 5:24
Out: 17:25
